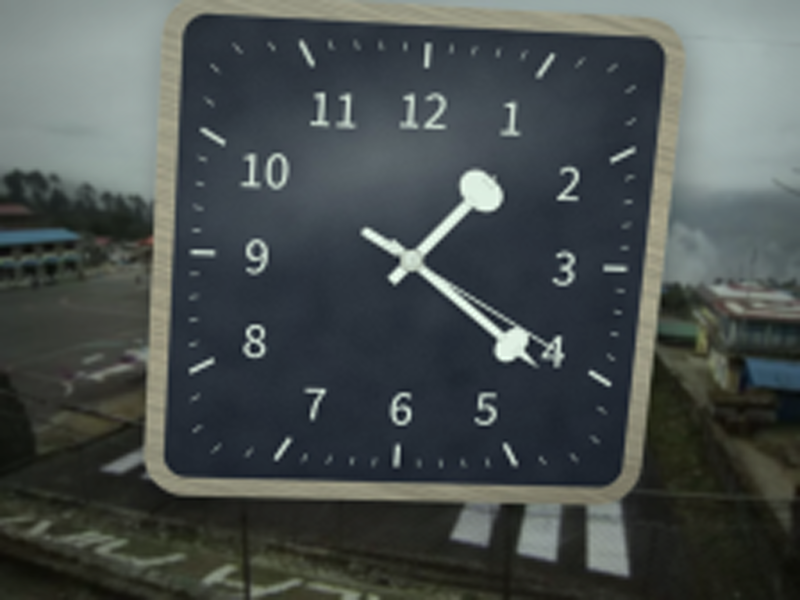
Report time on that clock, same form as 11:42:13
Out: 1:21:20
